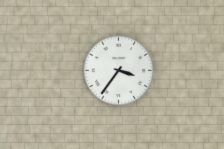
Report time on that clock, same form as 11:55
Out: 3:36
